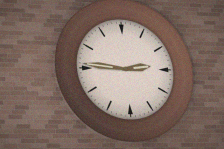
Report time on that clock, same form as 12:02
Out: 2:46
